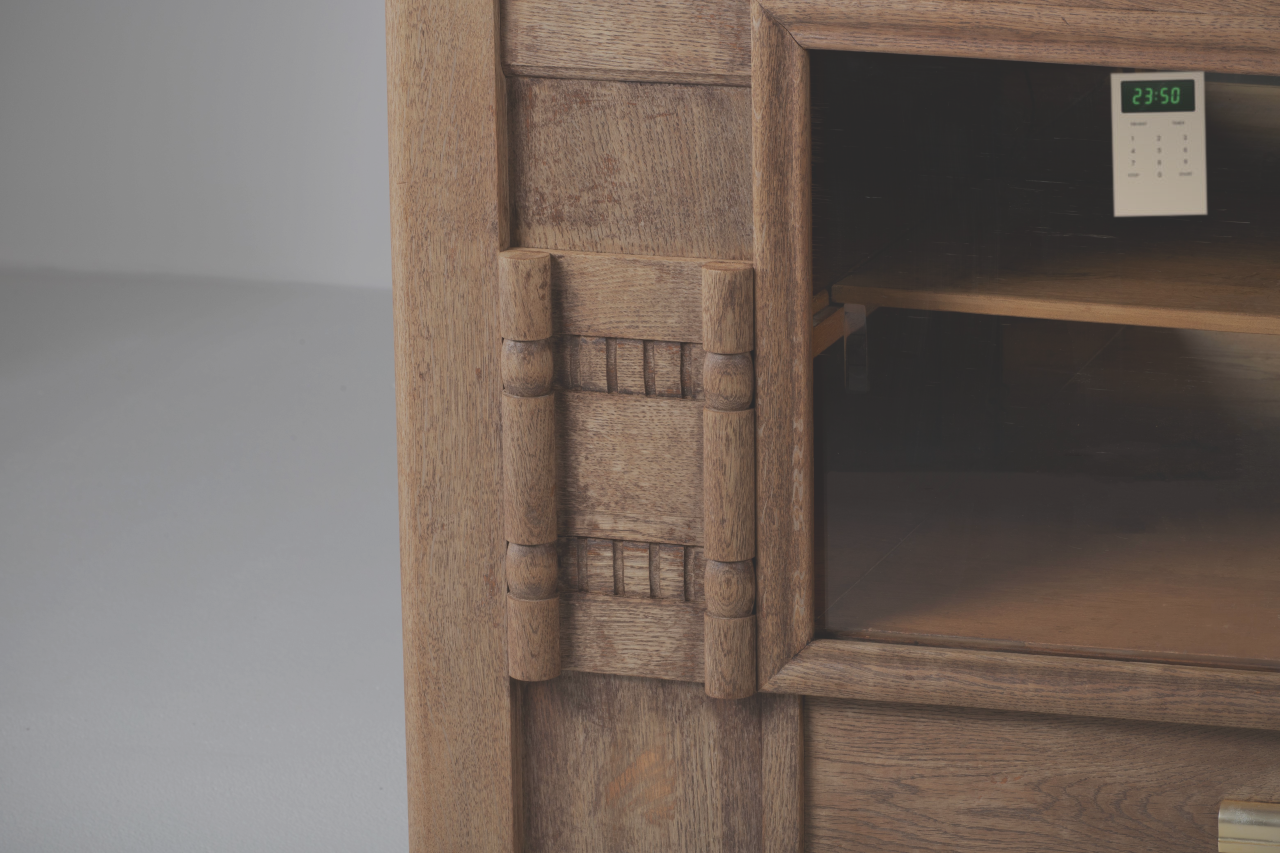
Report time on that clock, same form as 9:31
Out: 23:50
